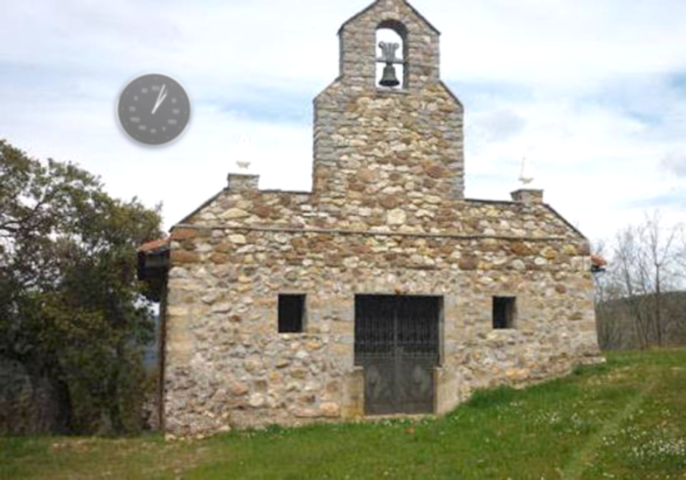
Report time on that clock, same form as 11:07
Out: 1:03
